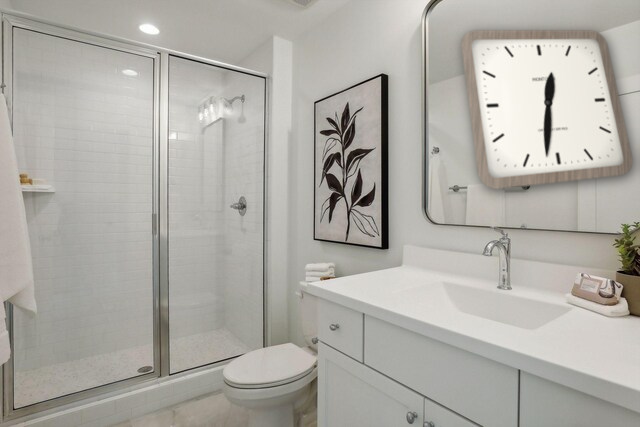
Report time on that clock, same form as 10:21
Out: 12:32
